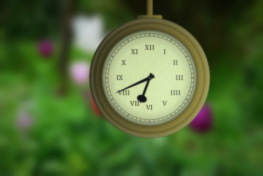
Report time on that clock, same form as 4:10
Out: 6:41
